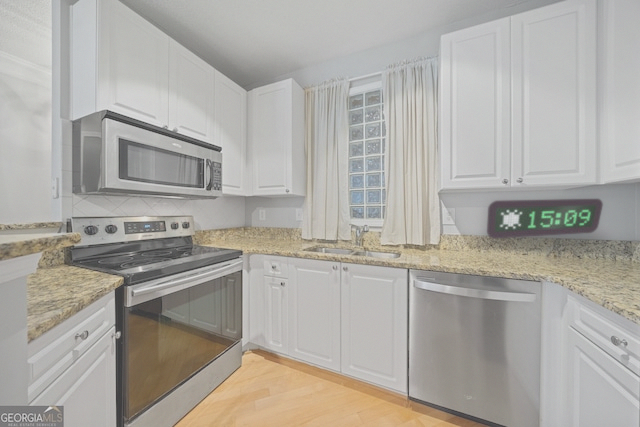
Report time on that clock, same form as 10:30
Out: 15:09
